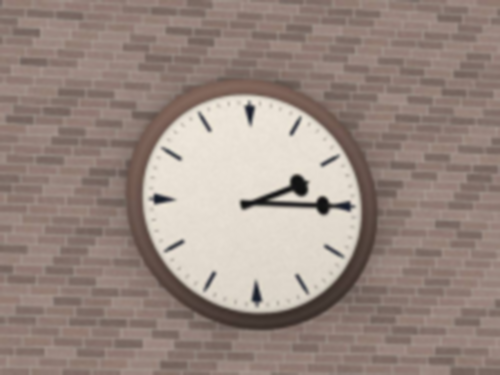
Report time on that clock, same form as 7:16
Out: 2:15
